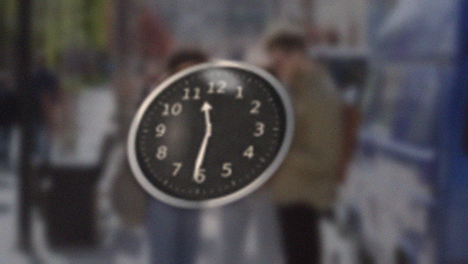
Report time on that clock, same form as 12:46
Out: 11:31
